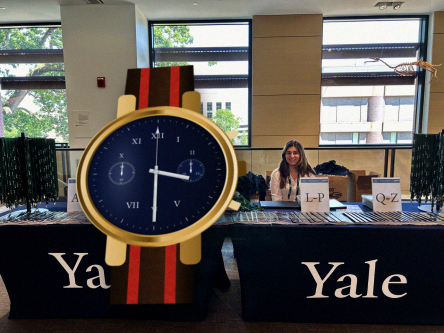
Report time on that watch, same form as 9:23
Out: 3:30
